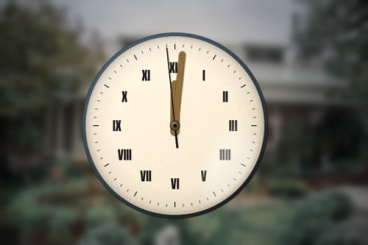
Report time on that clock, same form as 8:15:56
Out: 12:00:59
